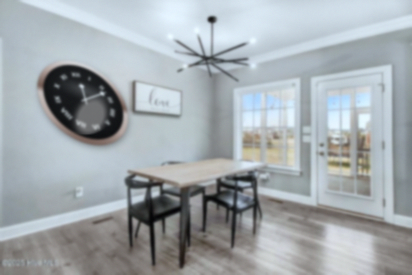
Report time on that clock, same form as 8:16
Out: 12:12
